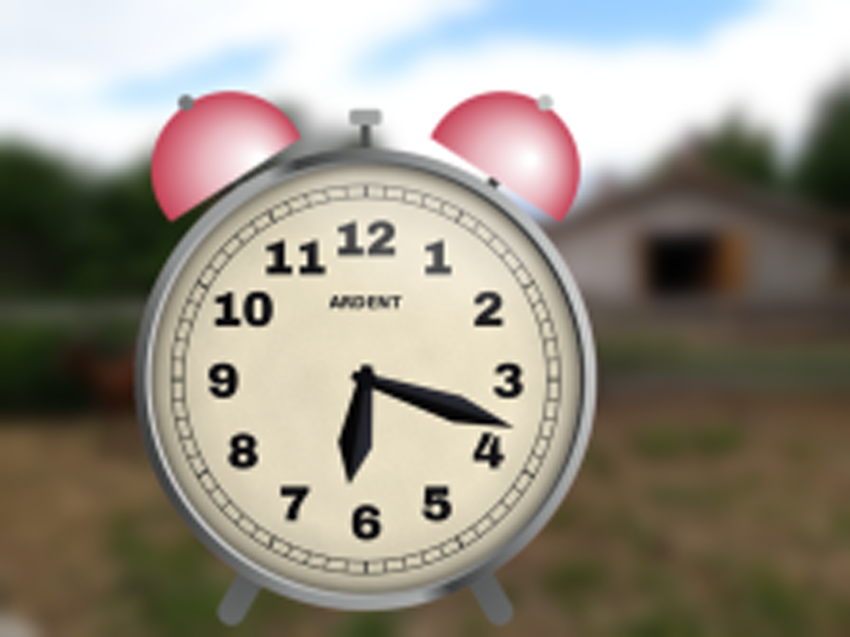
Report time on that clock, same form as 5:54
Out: 6:18
